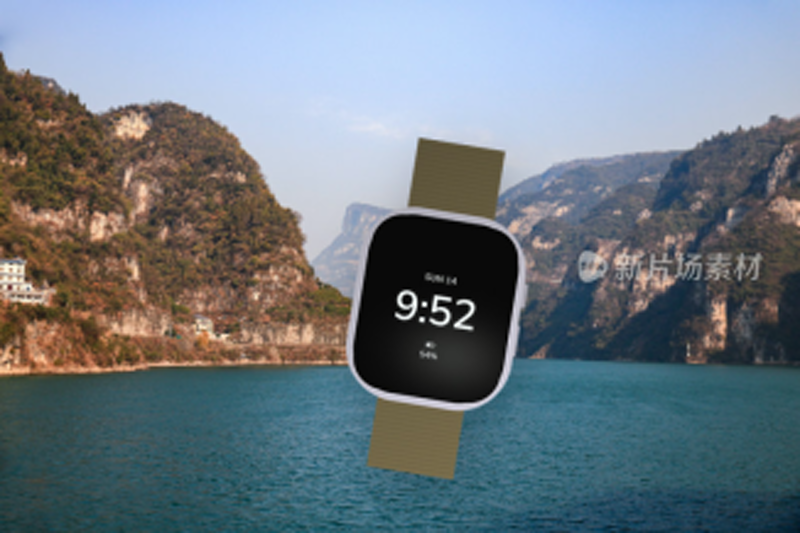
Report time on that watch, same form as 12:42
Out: 9:52
